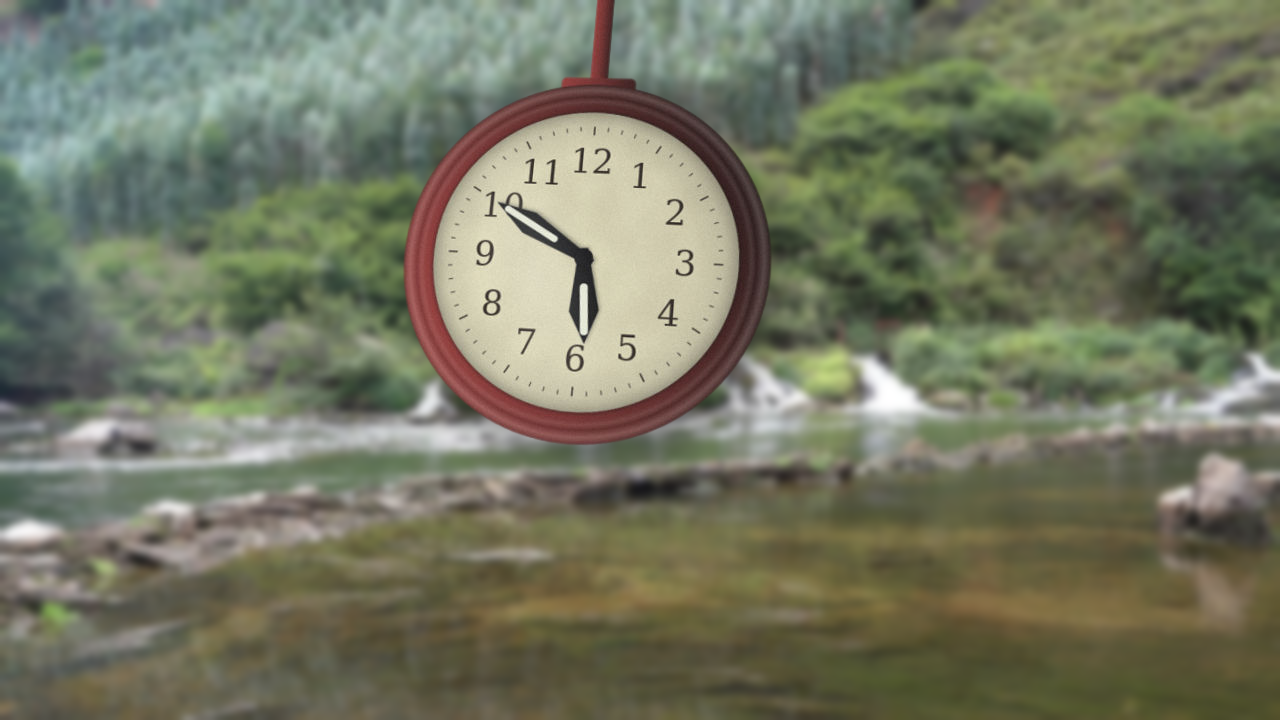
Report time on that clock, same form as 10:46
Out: 5:50
